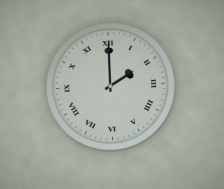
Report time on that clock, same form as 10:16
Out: 2:00
